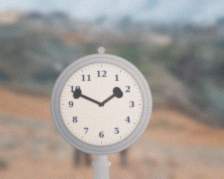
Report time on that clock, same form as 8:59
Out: 1:49
